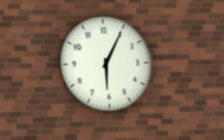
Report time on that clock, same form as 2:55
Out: 6:05
